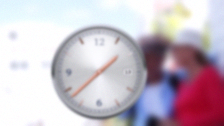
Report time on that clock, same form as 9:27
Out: 1:38
